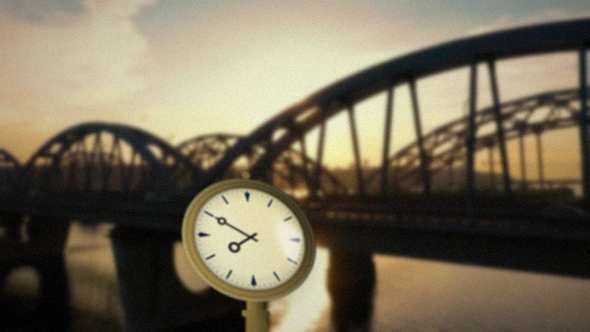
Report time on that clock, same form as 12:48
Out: 7:50
